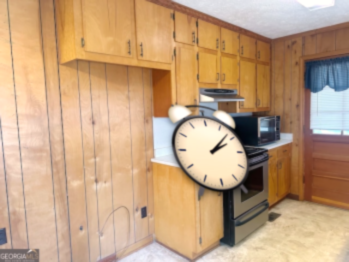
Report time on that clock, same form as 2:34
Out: 2:08
